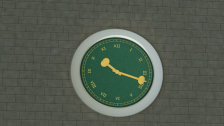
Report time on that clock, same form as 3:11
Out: 10:18
